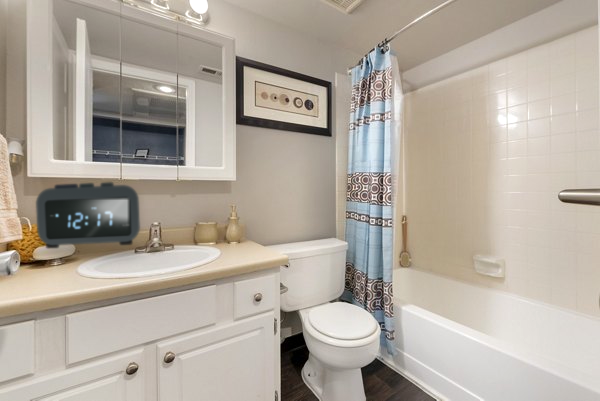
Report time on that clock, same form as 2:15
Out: 12:17
